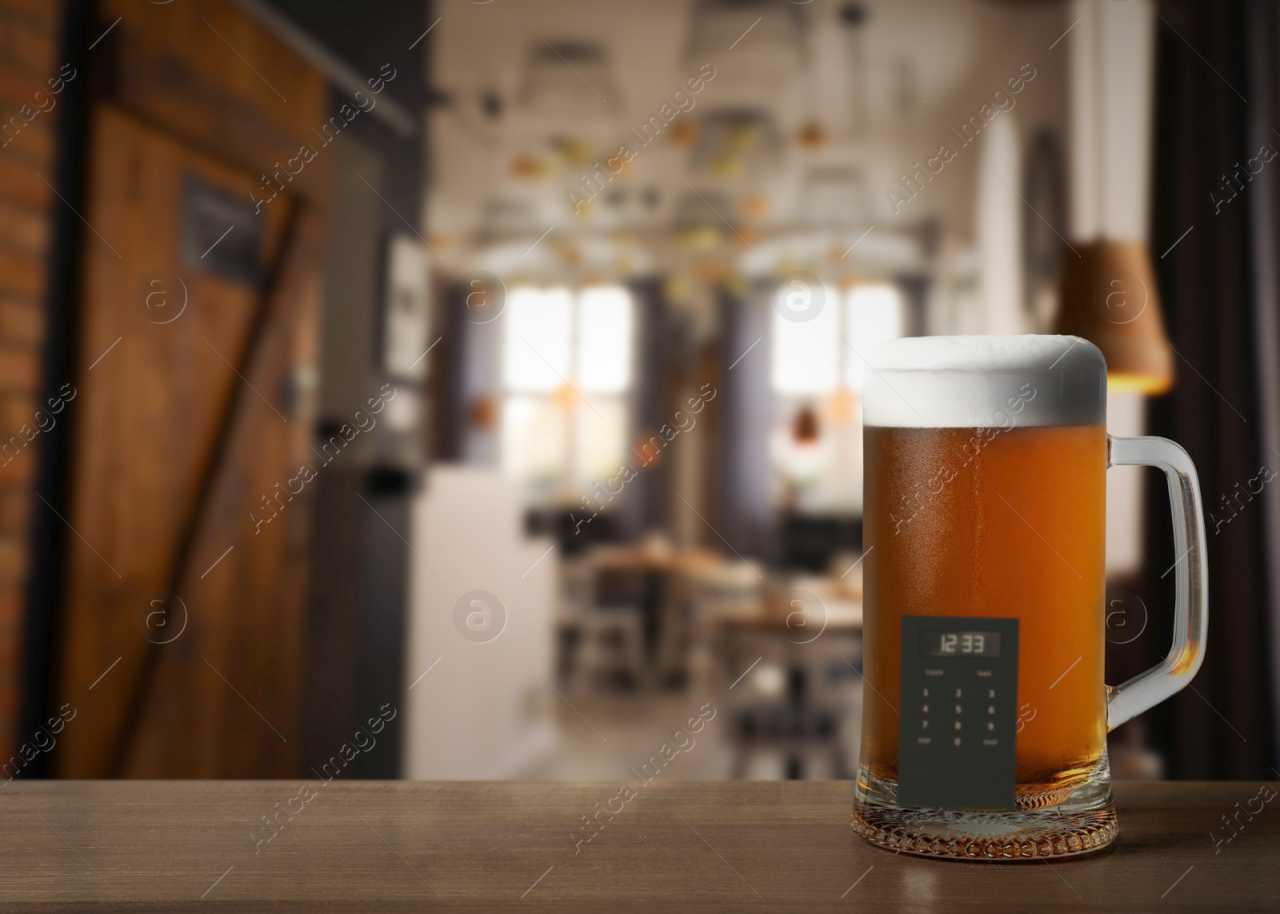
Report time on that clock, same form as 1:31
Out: 12:33
